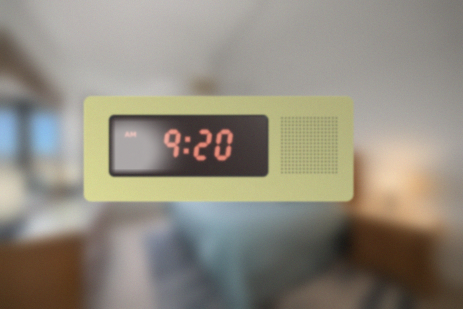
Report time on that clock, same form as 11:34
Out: 9:20
